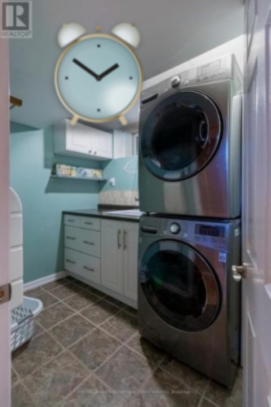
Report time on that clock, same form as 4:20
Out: 1:51
